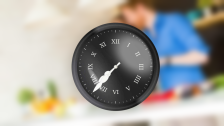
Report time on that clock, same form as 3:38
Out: 7:37
